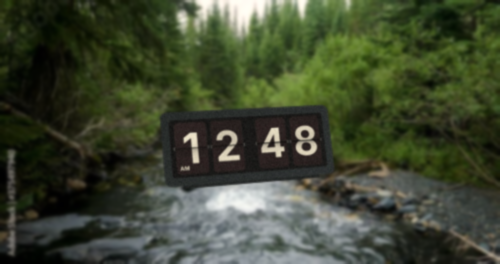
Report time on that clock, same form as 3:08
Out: 12:48
